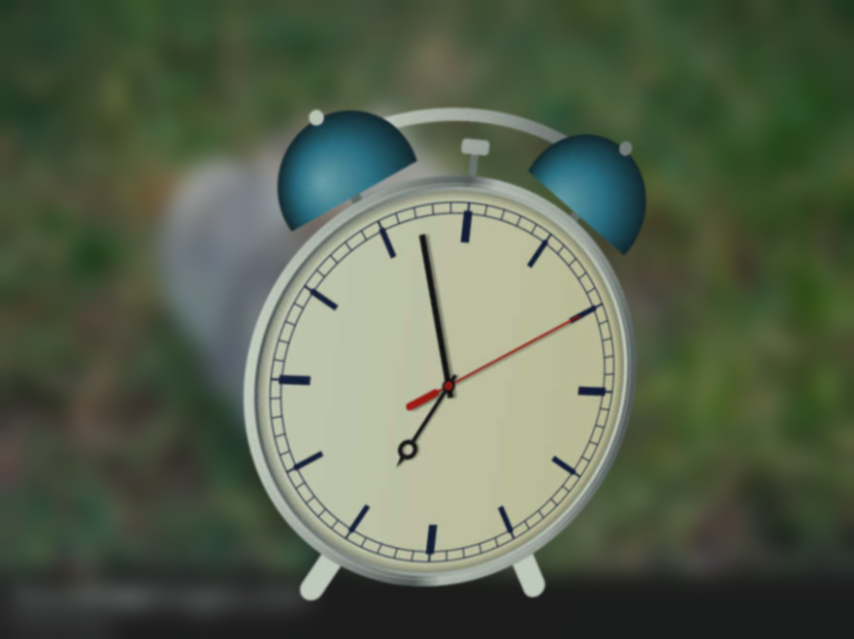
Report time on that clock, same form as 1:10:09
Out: 6:57:10
